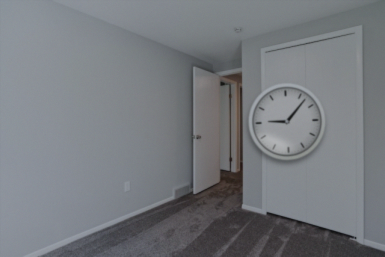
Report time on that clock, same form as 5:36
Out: 9:07
